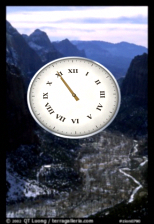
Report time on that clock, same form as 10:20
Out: 10:55
